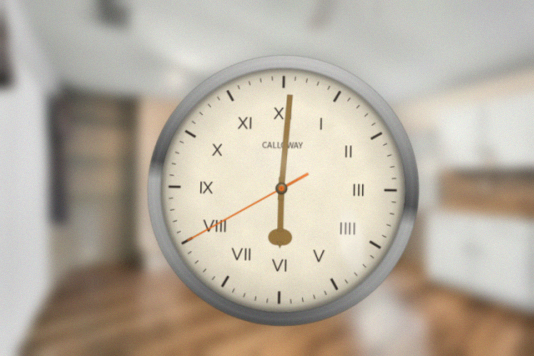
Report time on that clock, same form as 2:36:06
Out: 6:00:40
